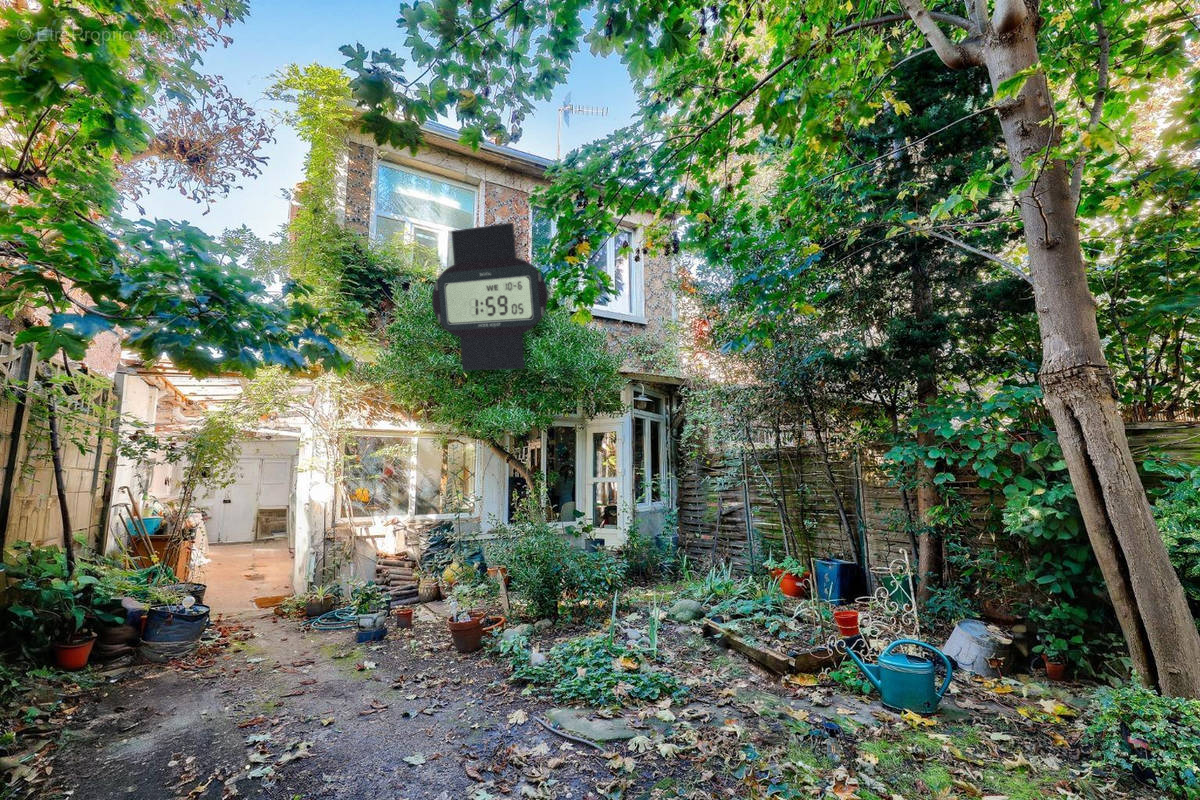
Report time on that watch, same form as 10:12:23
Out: 1:59:05
